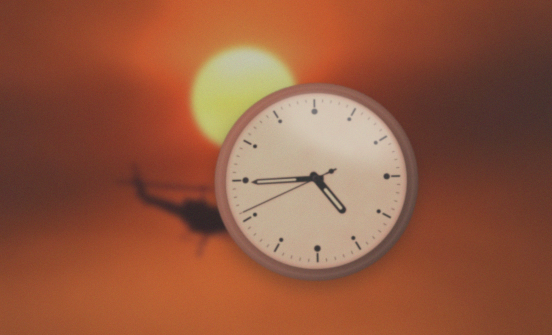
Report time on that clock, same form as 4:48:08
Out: 4:44:41
